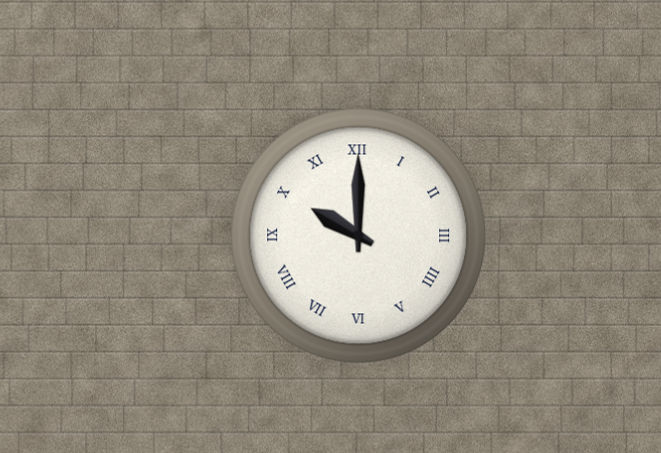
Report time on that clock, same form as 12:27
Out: 10:00
